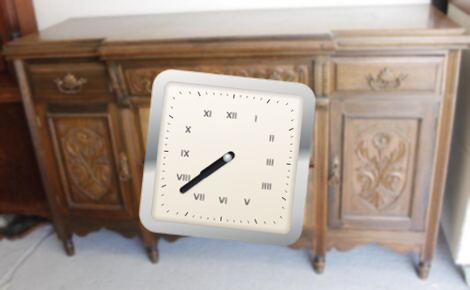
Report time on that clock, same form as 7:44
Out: 7:38
